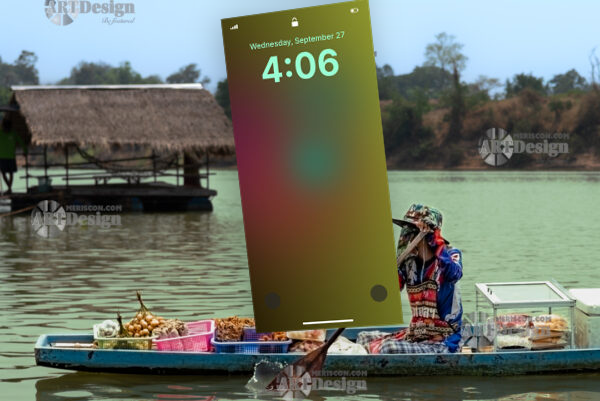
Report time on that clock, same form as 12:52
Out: 4:06
